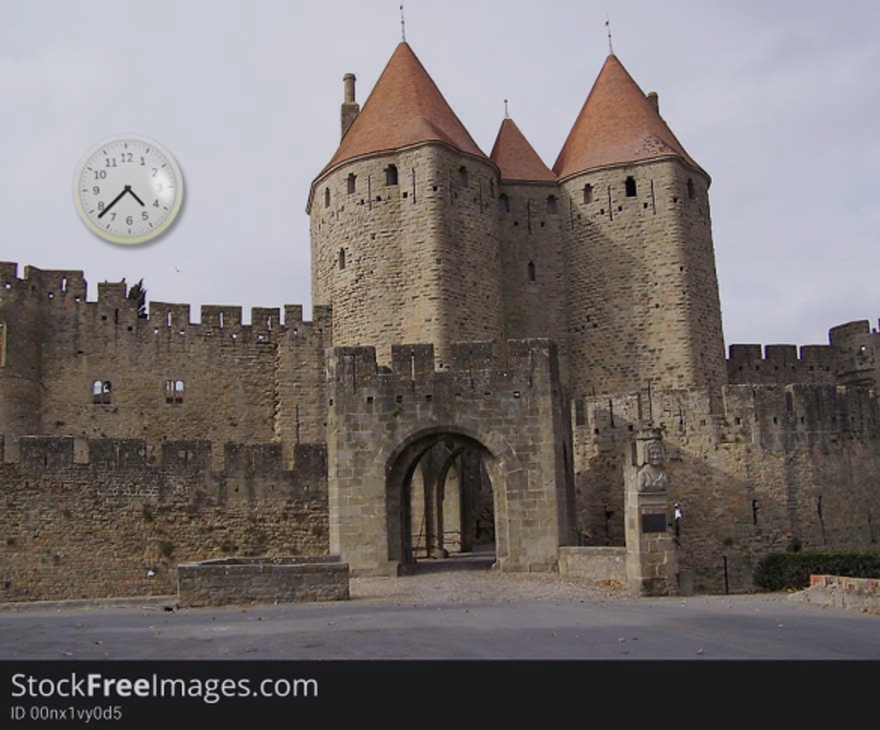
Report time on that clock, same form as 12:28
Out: 4:38
